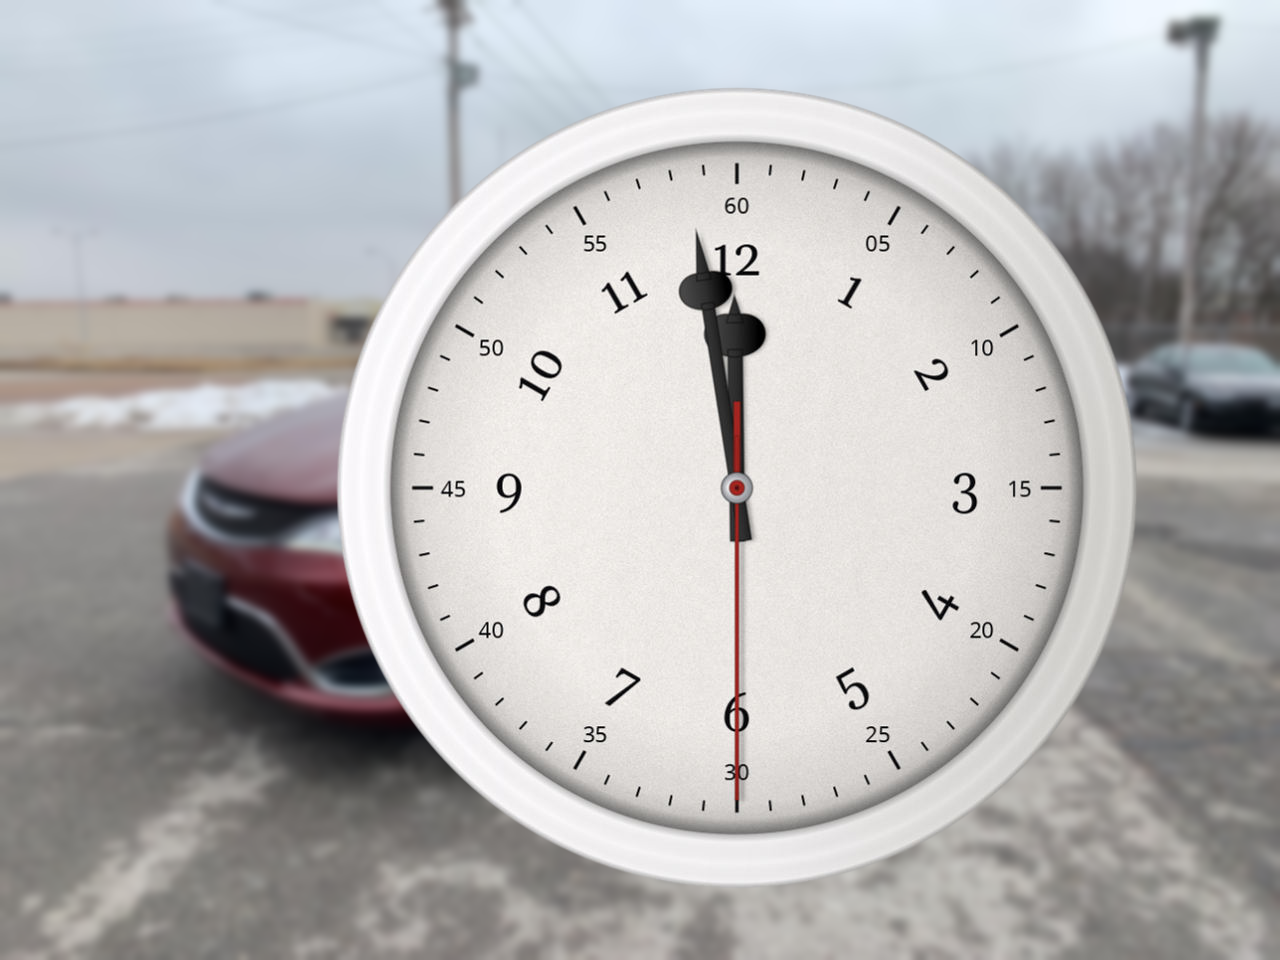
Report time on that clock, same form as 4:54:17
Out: 11:58:30
